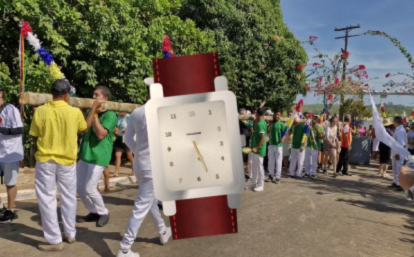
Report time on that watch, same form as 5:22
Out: 5:27
